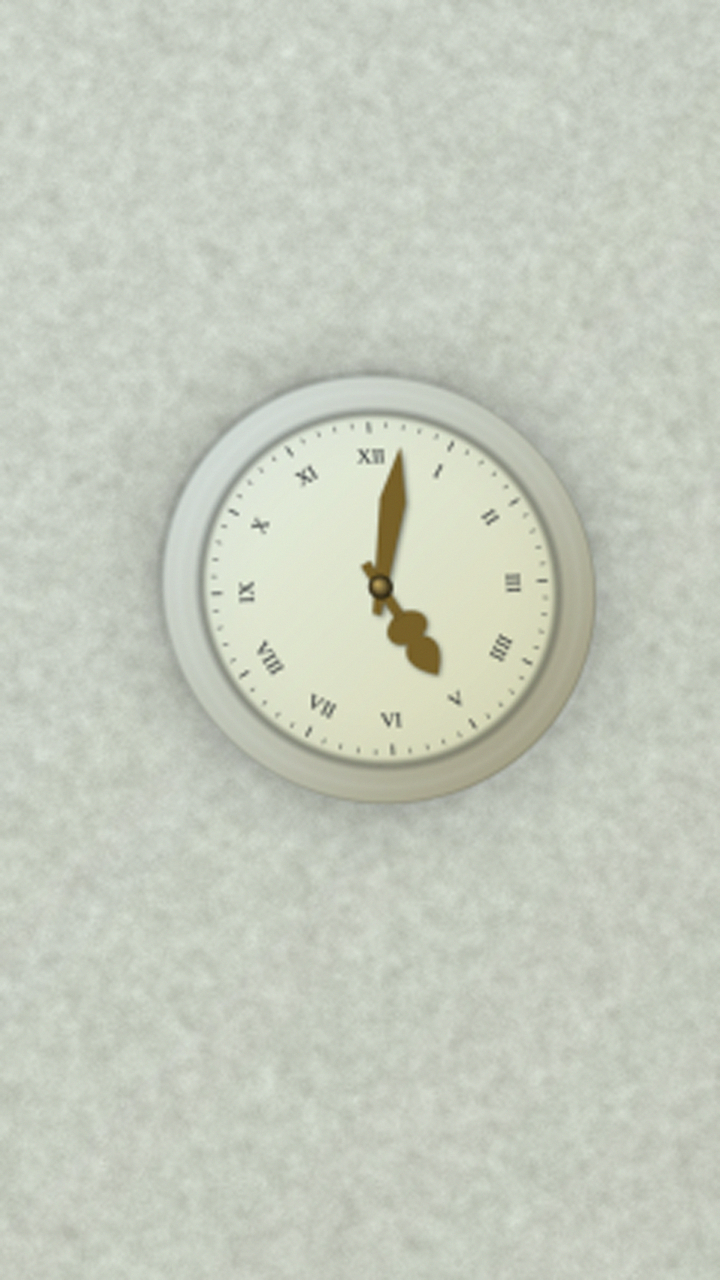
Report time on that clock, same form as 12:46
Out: 5:02
